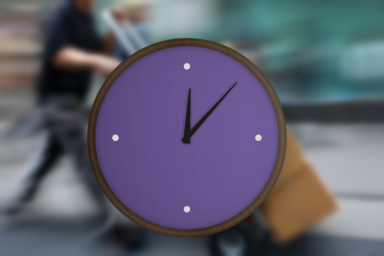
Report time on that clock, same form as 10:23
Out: 12:07
